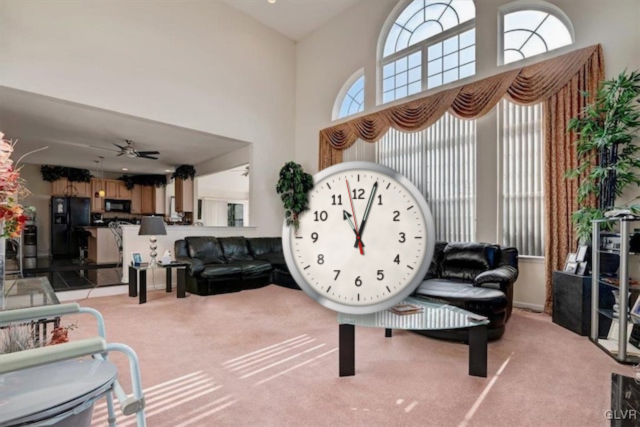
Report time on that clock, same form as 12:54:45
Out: 11:02:58
